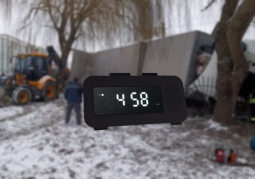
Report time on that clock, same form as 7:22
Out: 4:58
